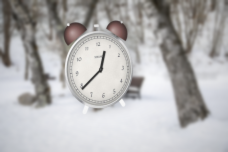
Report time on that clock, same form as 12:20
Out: 12:39
